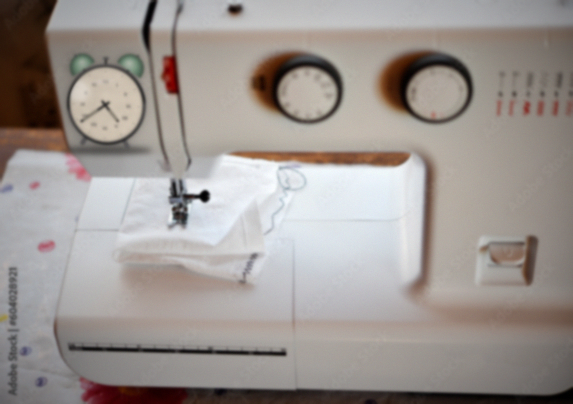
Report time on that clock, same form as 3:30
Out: 4:39
